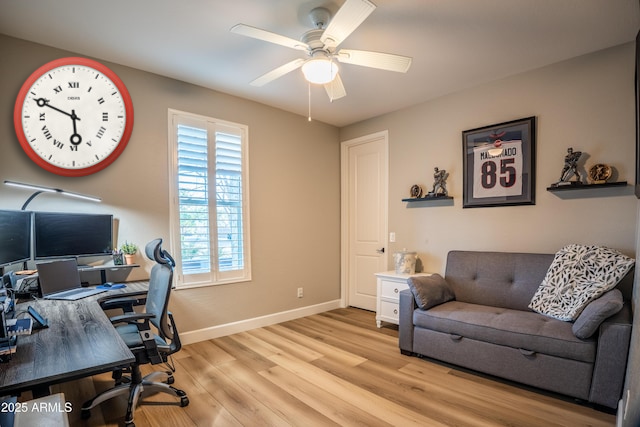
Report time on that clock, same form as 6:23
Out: 5:49
